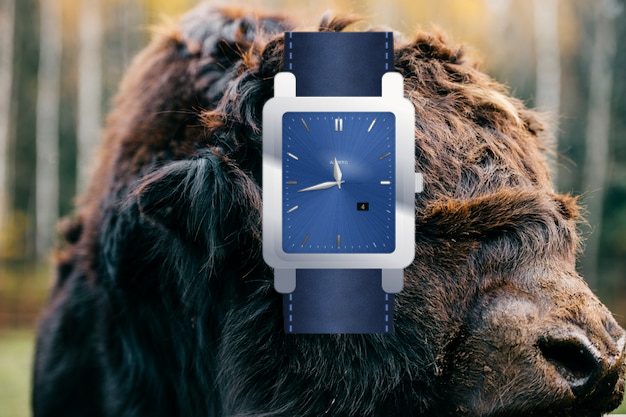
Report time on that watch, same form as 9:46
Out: 11:43
